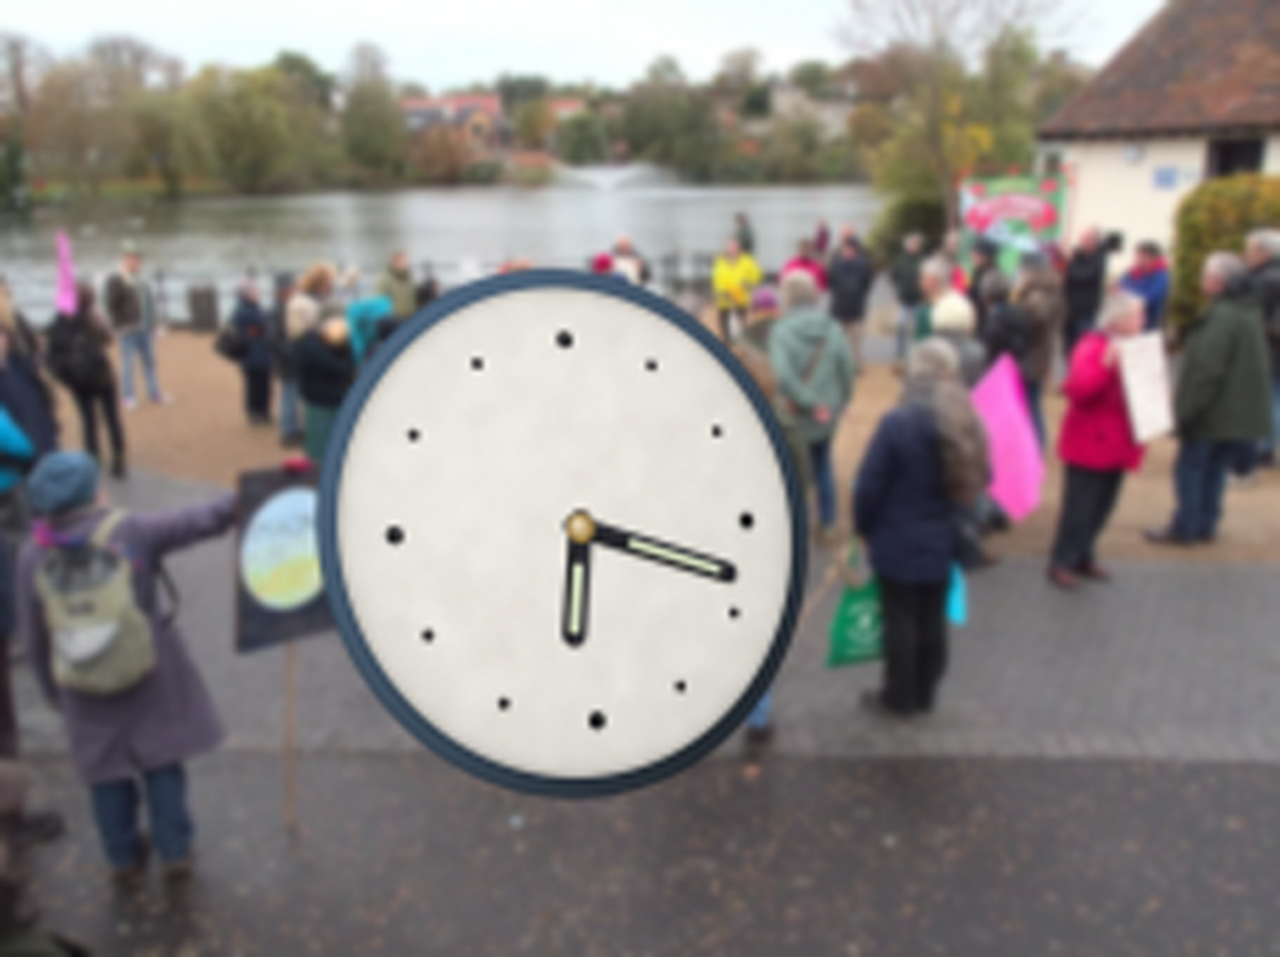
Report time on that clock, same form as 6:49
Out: 6:18
